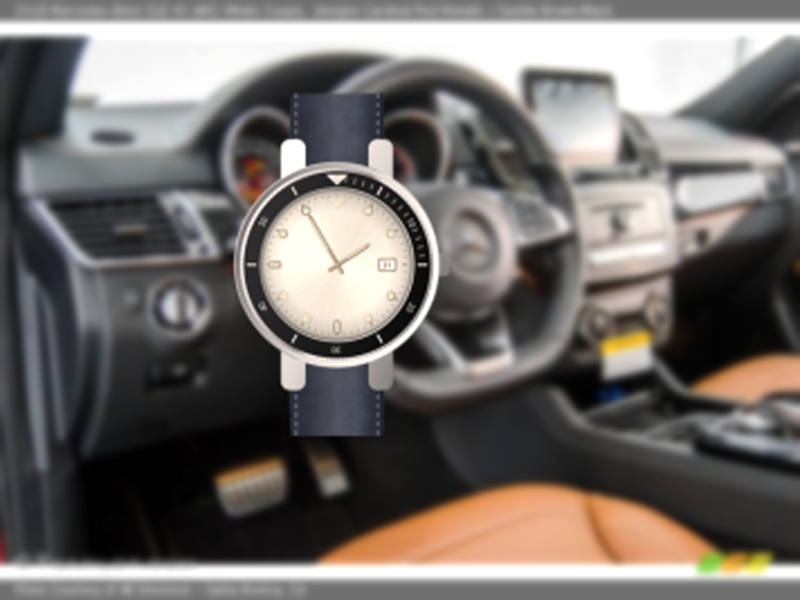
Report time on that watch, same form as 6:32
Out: 1:55
